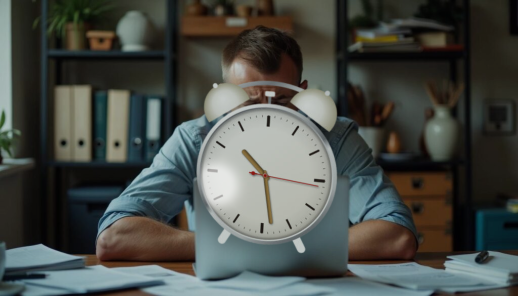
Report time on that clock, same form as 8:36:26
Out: 10:28:16
